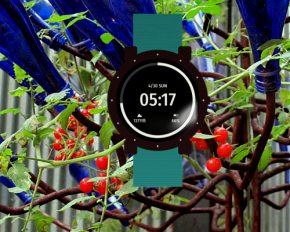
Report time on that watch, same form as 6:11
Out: 5:17
